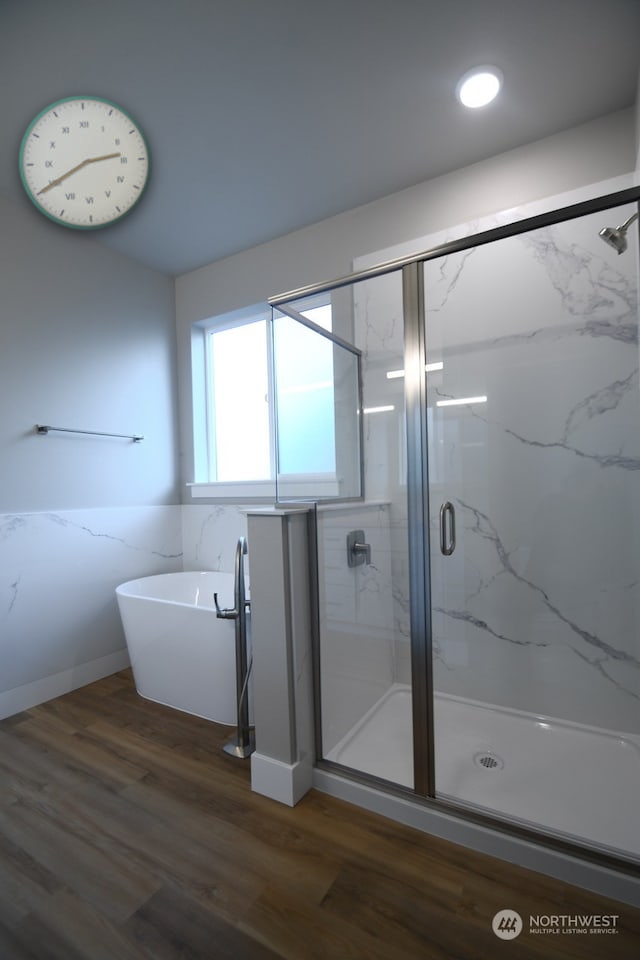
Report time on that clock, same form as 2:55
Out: 2:40
